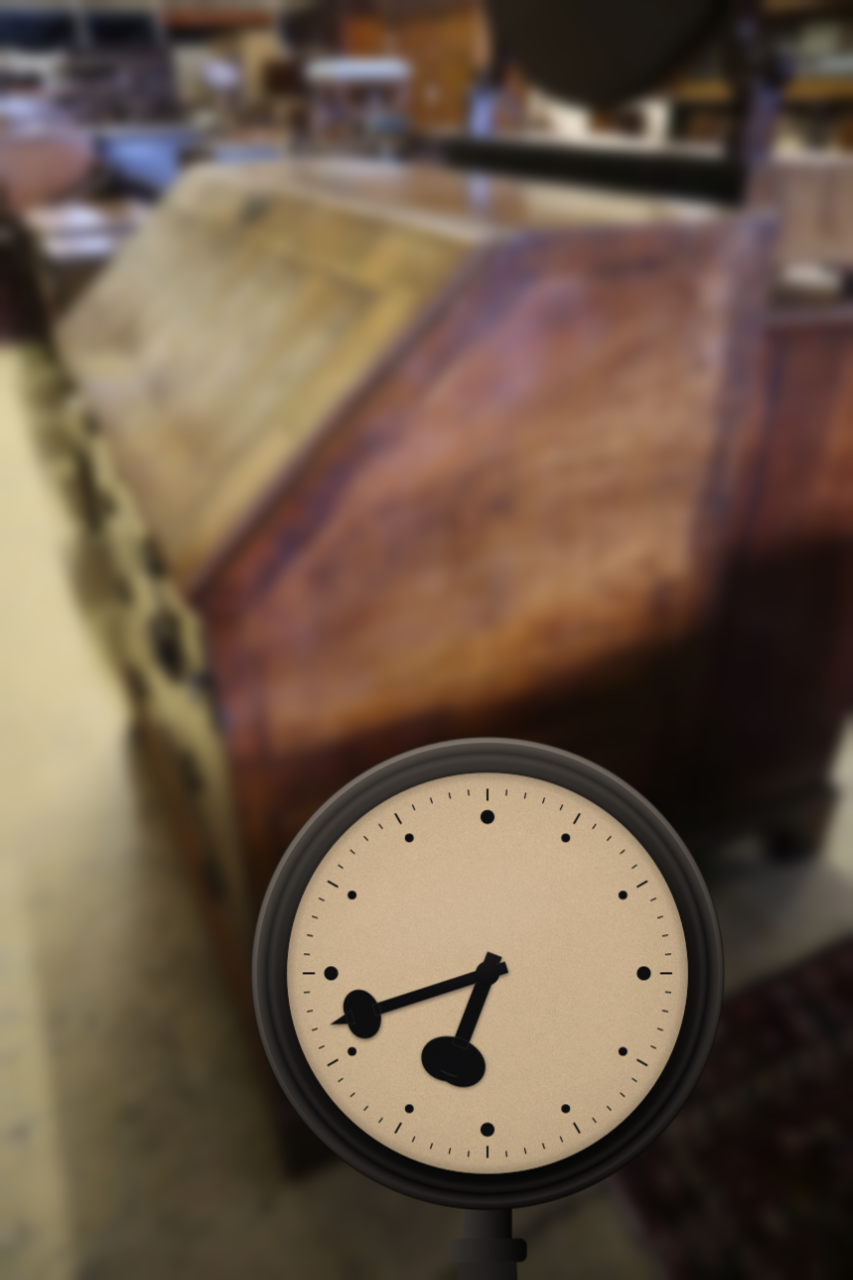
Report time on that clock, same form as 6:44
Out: 6:42
